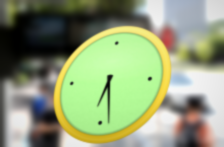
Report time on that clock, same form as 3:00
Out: 6:28
